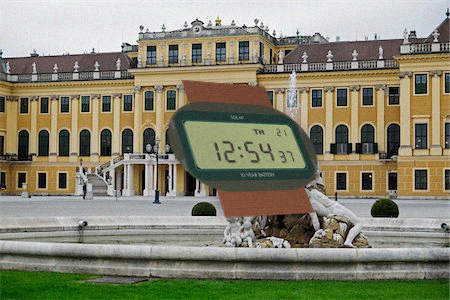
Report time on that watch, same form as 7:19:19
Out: 12:54:37
